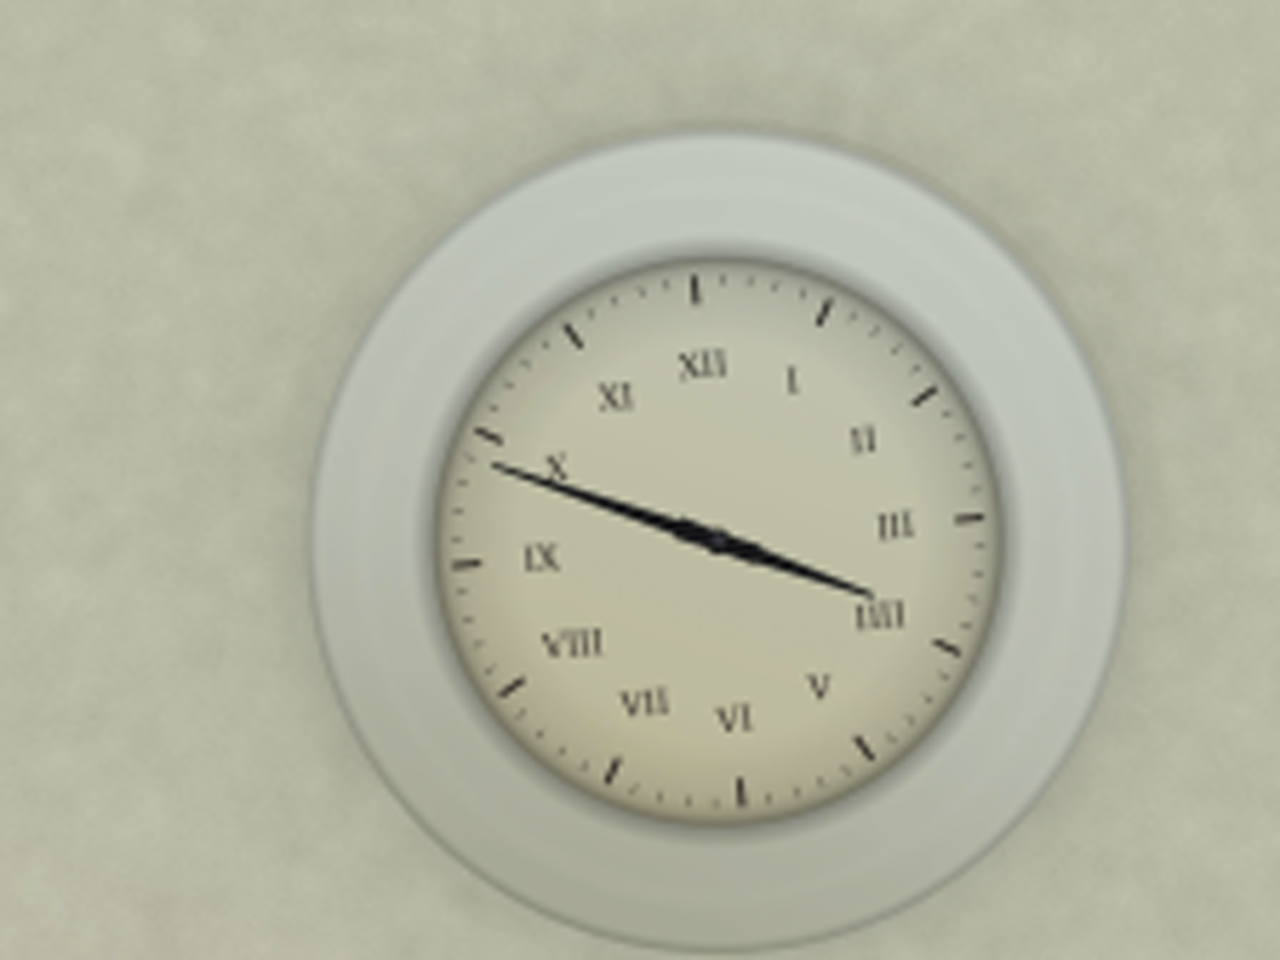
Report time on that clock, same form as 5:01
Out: 3:49
